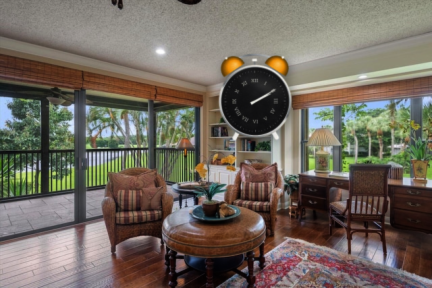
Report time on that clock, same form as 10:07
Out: 2:10
